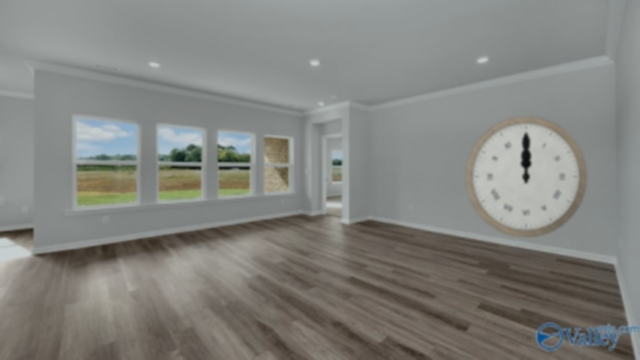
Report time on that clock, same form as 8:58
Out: 12:00
